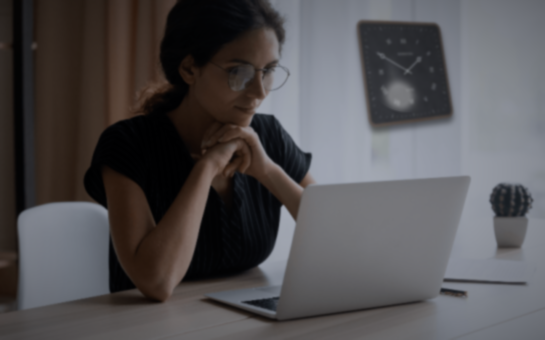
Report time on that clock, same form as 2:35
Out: 1:50
